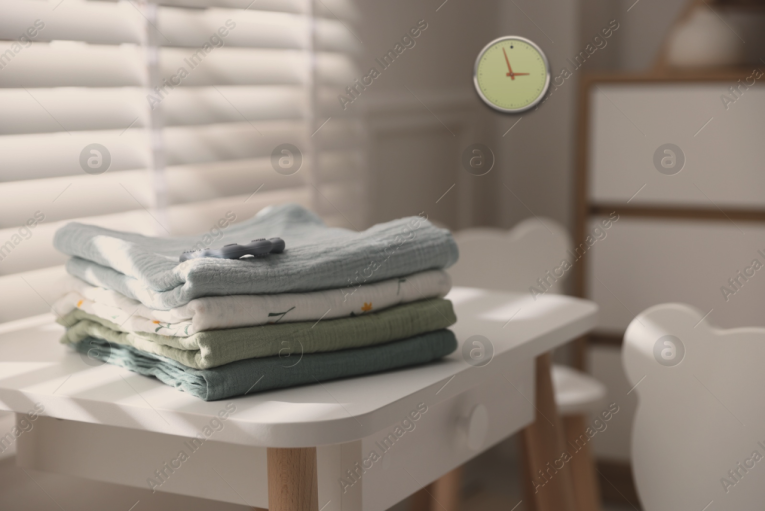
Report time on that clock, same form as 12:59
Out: 2:57
